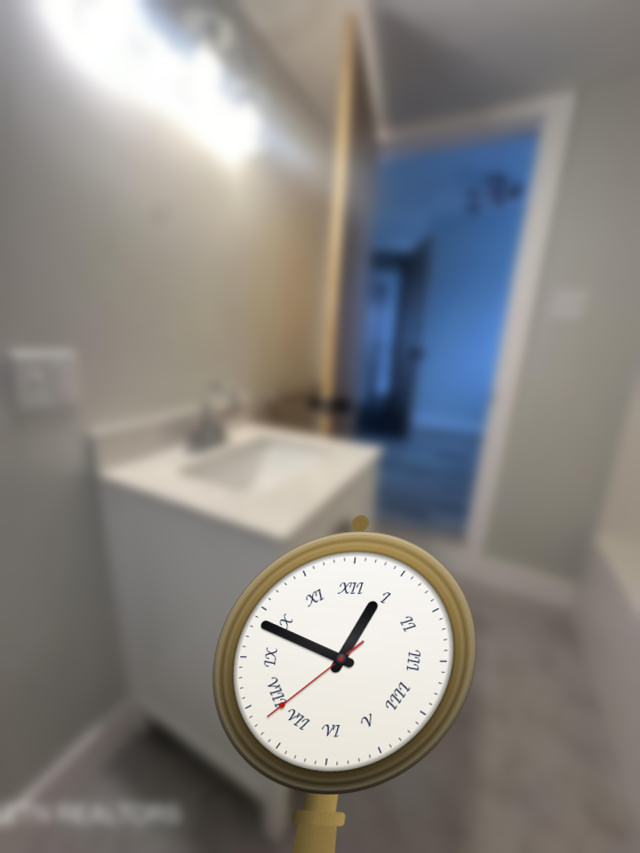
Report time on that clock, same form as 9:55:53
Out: 12:48:38
